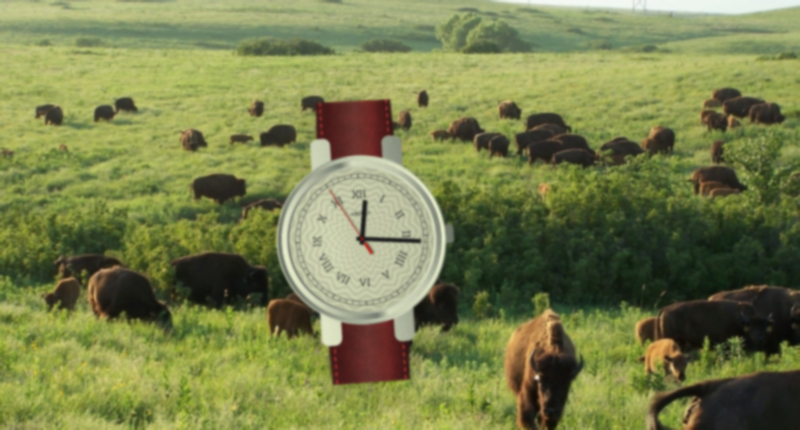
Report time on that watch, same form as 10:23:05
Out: 12:15:55
